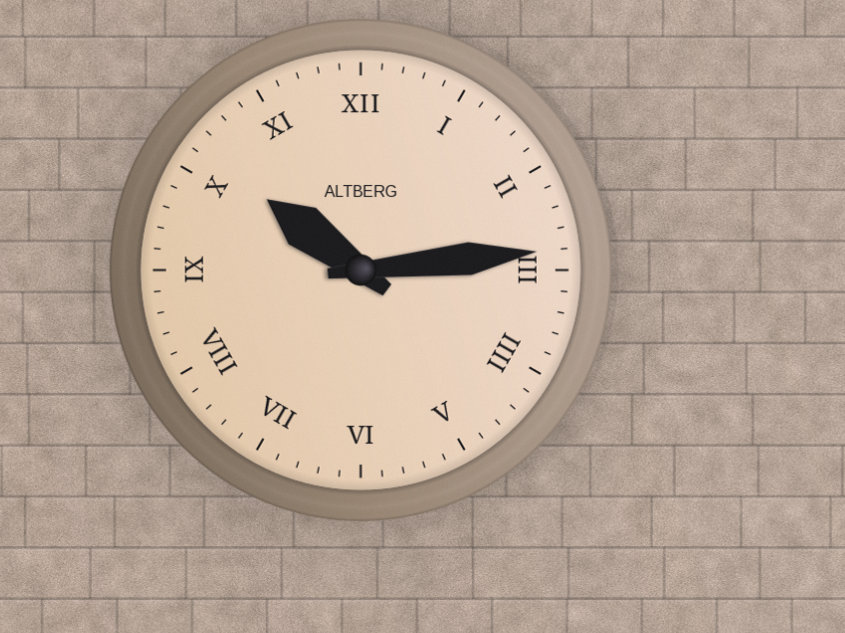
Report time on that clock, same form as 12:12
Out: 10:14
